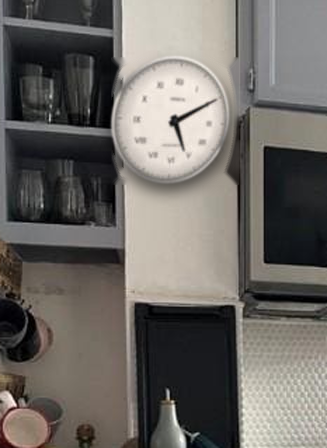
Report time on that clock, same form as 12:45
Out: 5:10
